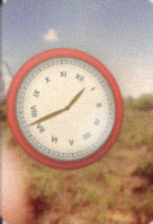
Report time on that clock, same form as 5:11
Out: 12:37
